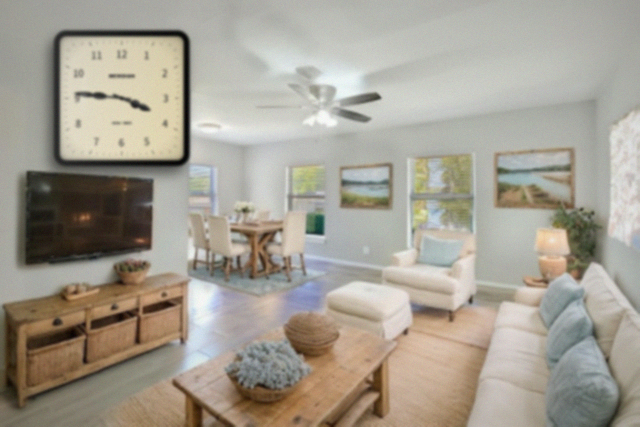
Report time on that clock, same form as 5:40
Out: 3:46
